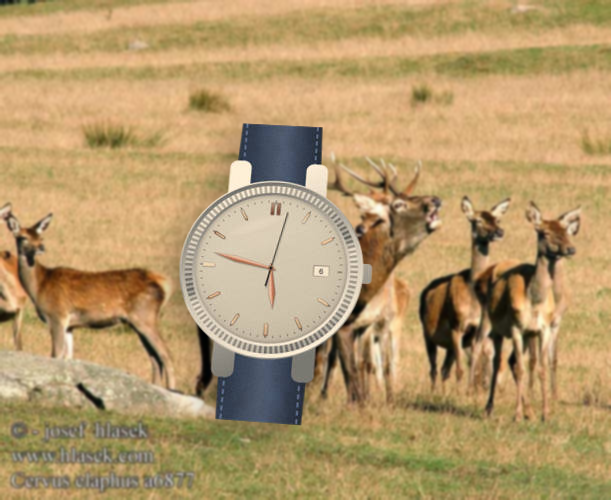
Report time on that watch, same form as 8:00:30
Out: 5:47:02
